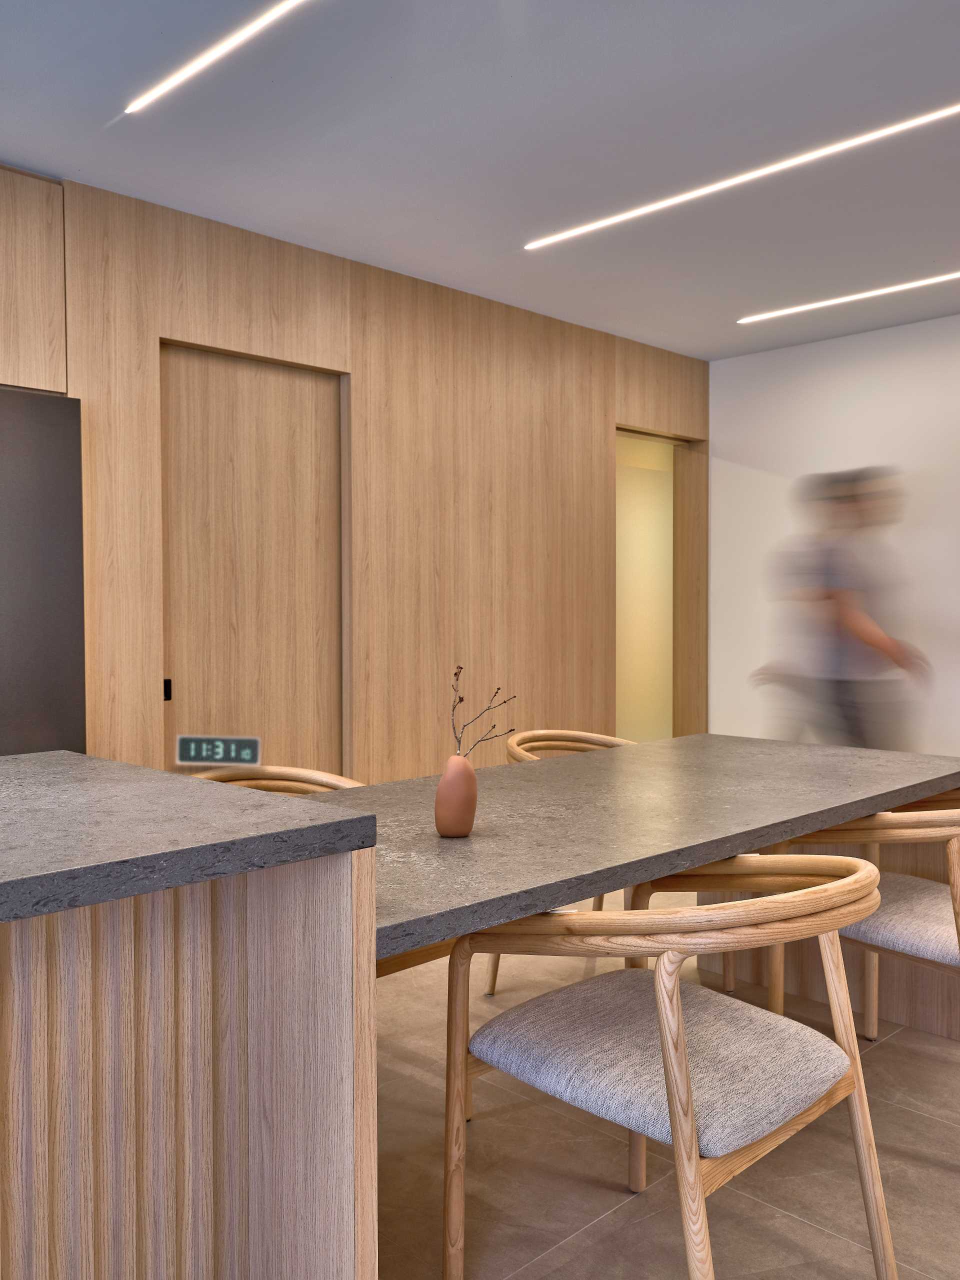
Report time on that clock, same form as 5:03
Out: 11:31
